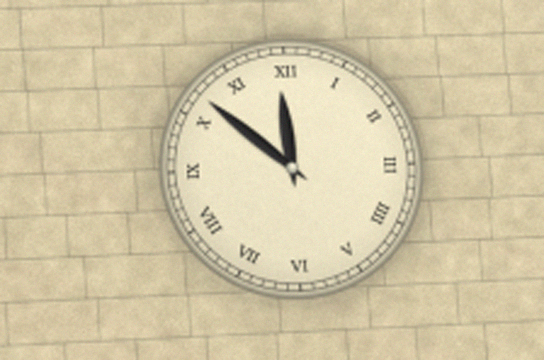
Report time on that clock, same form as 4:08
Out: 11:52
